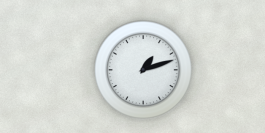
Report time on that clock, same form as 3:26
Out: 1:12
